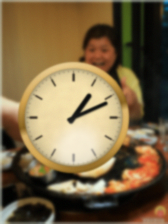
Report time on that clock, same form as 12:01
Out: 1:11
